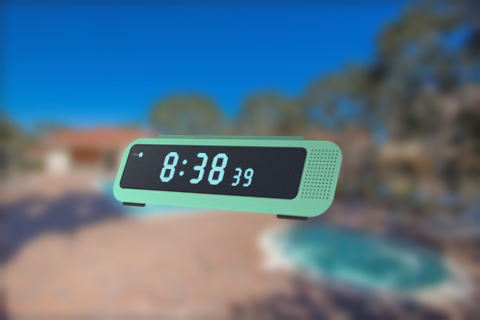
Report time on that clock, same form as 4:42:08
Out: 8:38:39
